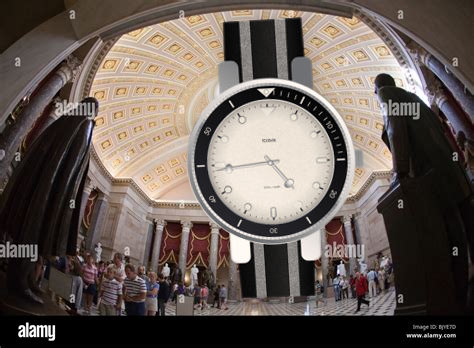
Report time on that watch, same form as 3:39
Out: 4:44
